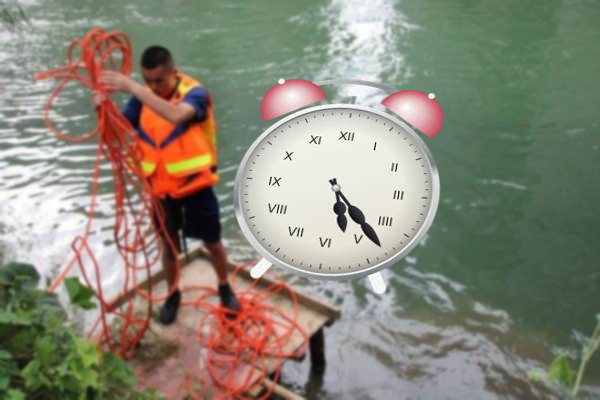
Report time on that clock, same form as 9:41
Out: 5:23
